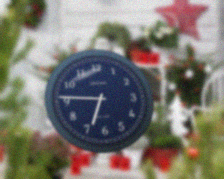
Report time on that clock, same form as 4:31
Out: 6:46
